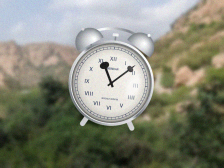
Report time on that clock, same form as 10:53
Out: 11:08
